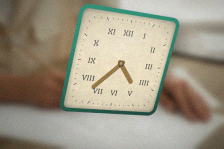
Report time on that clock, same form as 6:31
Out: 4:37
